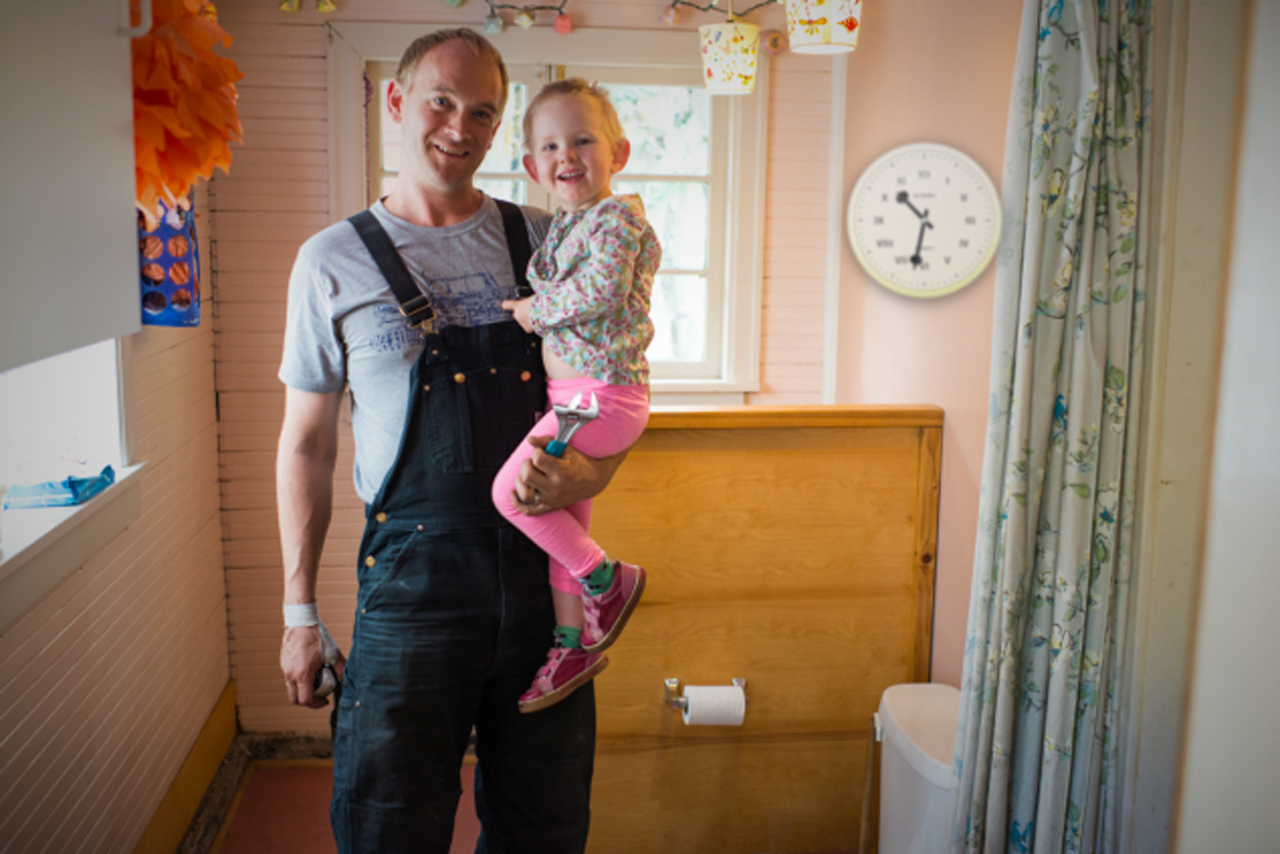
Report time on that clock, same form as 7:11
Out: 10:32
